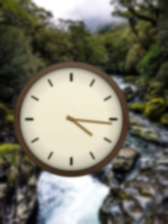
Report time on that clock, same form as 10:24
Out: 4:16
